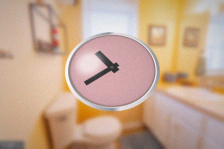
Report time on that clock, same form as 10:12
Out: 10:39
